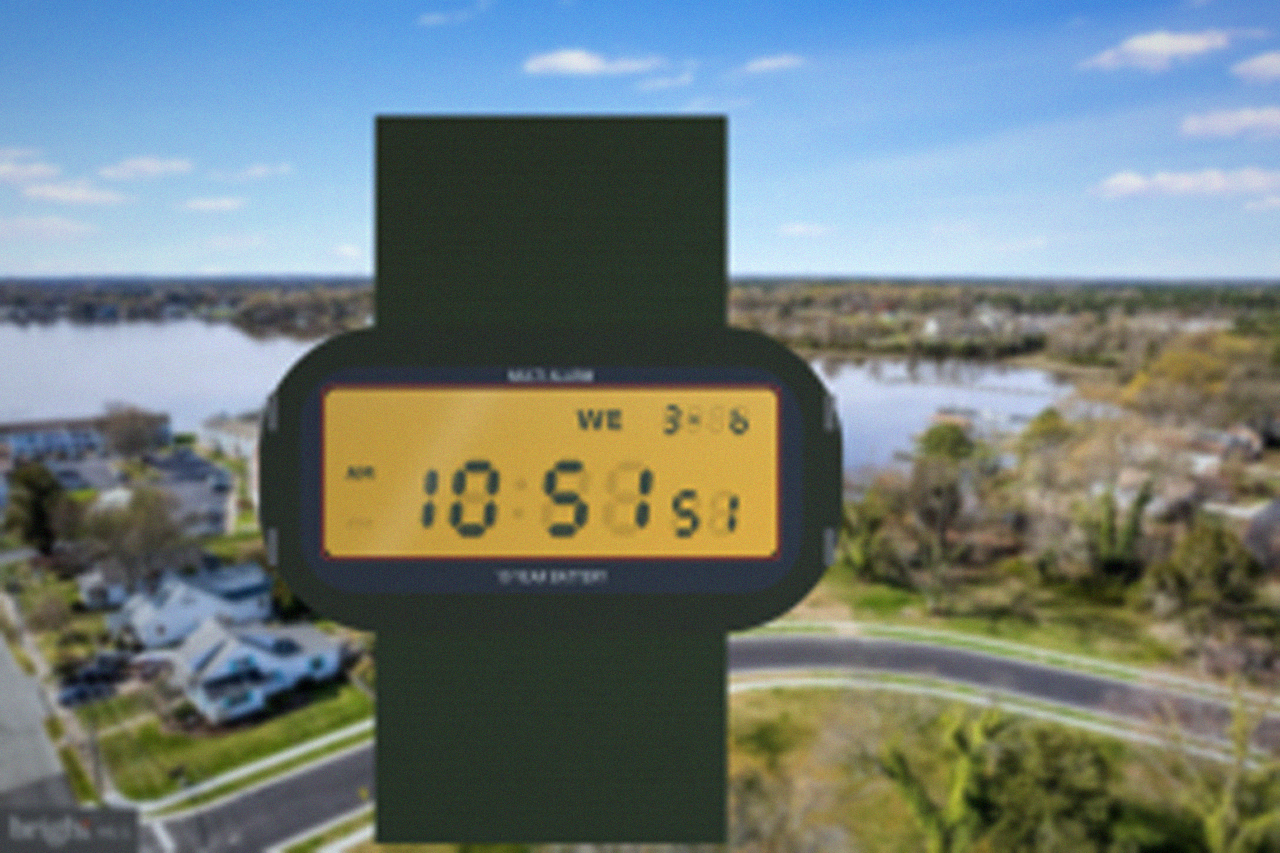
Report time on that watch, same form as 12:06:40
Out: 10:51:51
